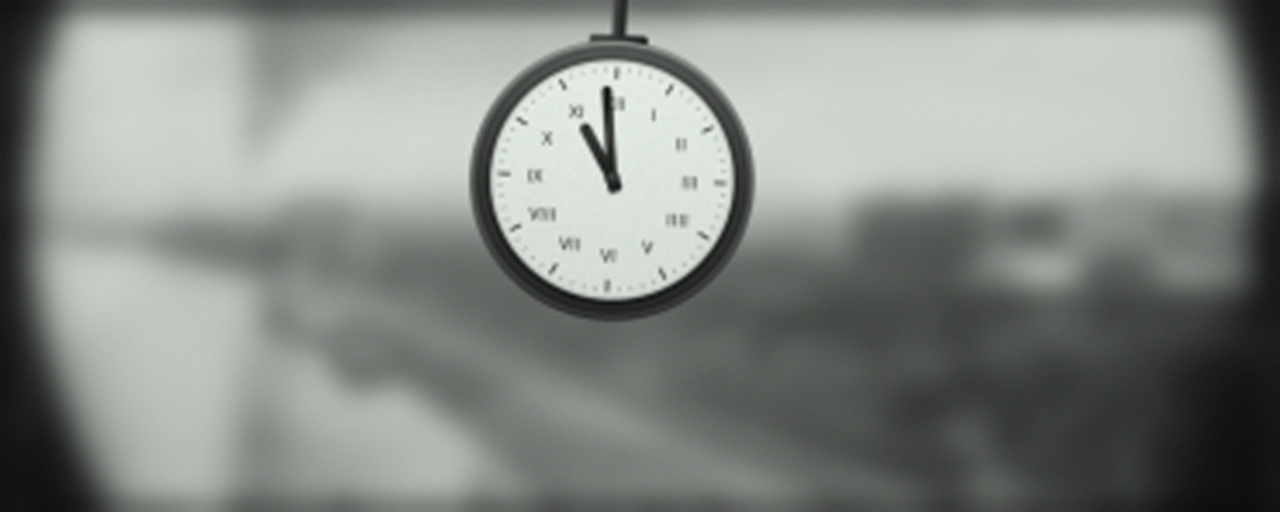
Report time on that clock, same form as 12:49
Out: 10:59
